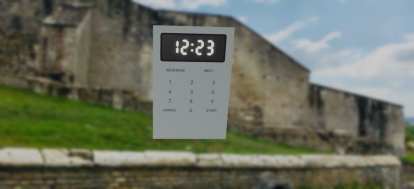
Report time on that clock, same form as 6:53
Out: 12:23
